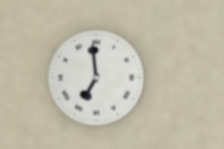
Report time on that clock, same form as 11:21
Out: 6:59
